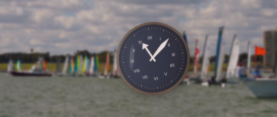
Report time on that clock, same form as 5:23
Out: 11:08
